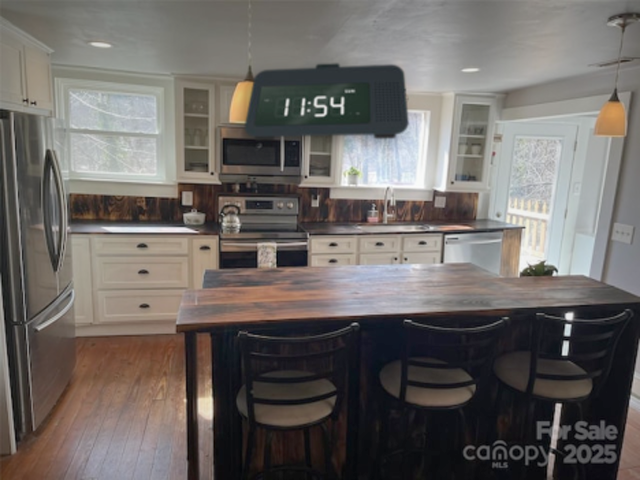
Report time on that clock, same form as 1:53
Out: 11:54
